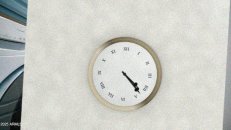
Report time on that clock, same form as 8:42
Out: 4:23
